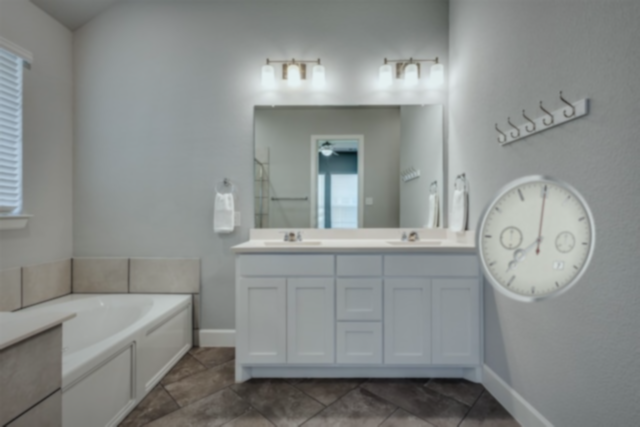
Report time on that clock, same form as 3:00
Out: 7:37
